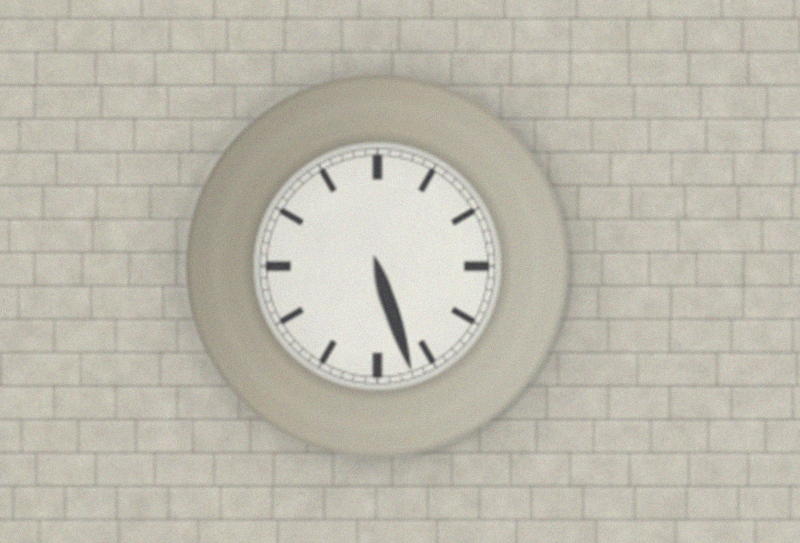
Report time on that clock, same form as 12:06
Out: 5:27
